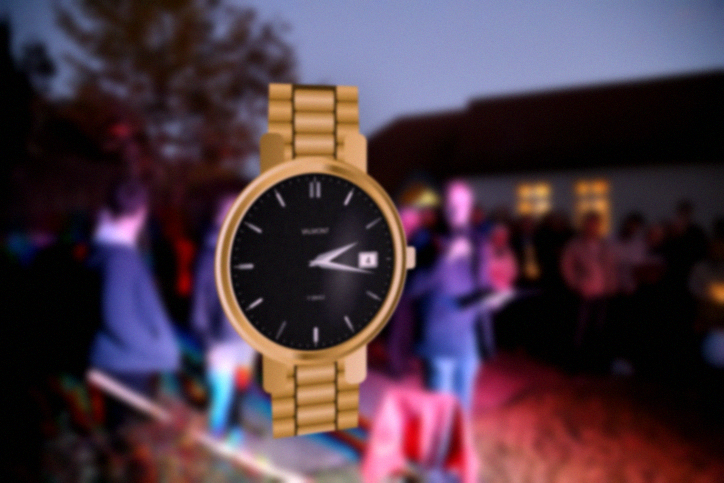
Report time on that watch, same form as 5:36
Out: 2:17
